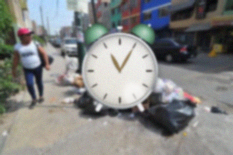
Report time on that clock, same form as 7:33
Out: 11:05
